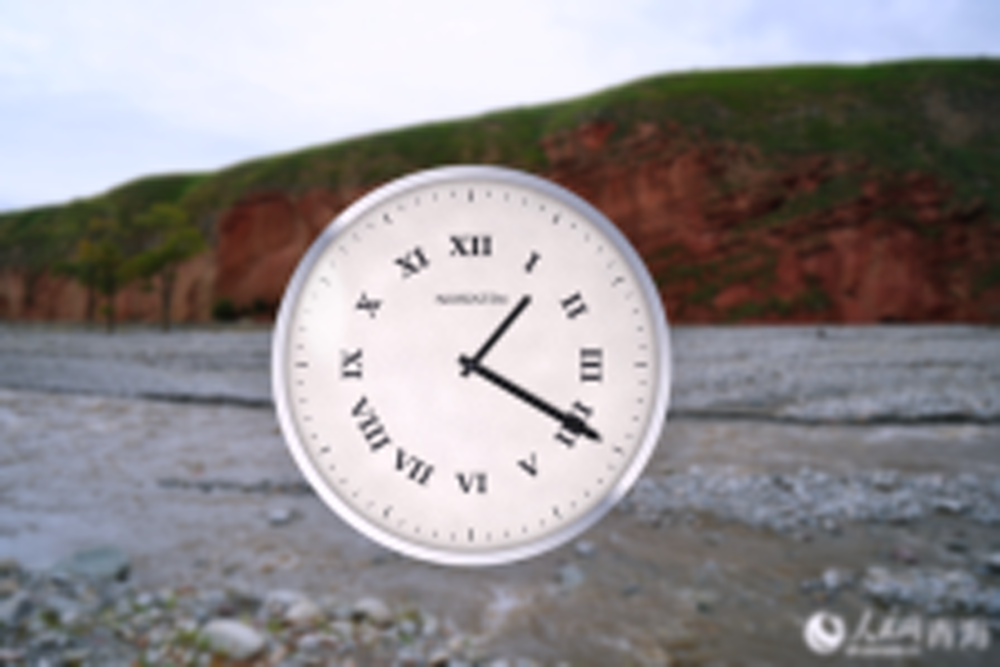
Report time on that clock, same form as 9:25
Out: 1:20
